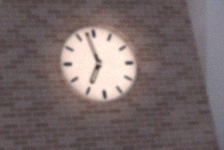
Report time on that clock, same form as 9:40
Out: 6:58
